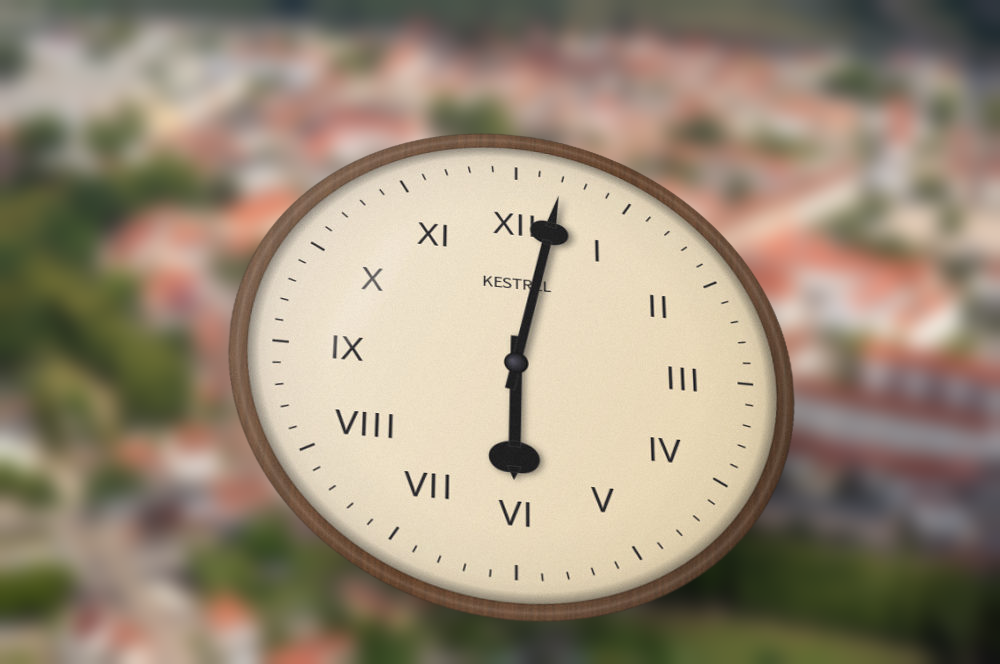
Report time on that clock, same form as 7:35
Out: 6:02
